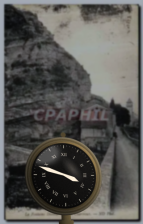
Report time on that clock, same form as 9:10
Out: 3:48
